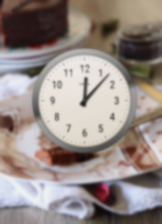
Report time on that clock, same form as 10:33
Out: 12:07
